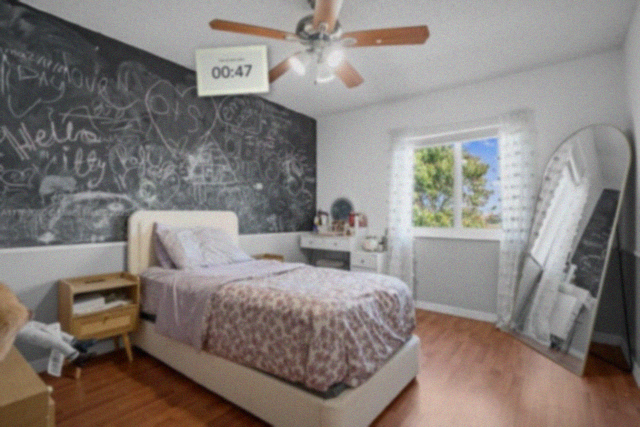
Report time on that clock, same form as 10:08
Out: 0:47
